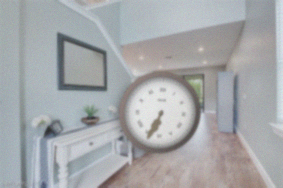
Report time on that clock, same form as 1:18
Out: 6:34
